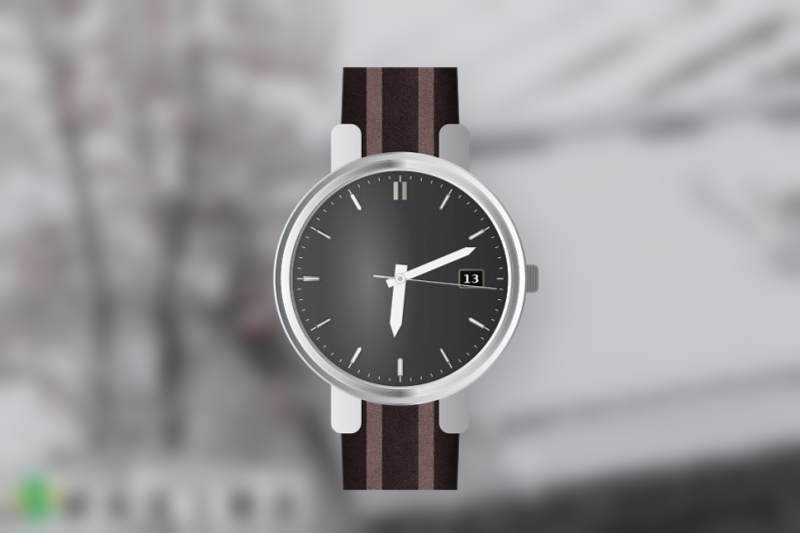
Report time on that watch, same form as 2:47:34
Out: 6:11:16
